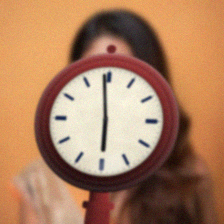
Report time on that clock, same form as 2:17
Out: 5:59
